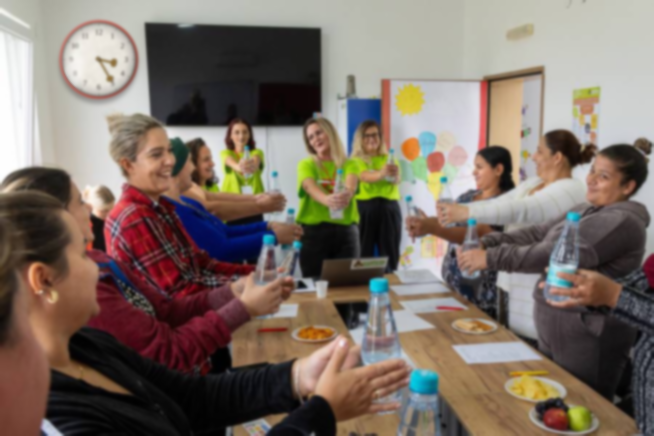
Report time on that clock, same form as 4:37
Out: 3:25
